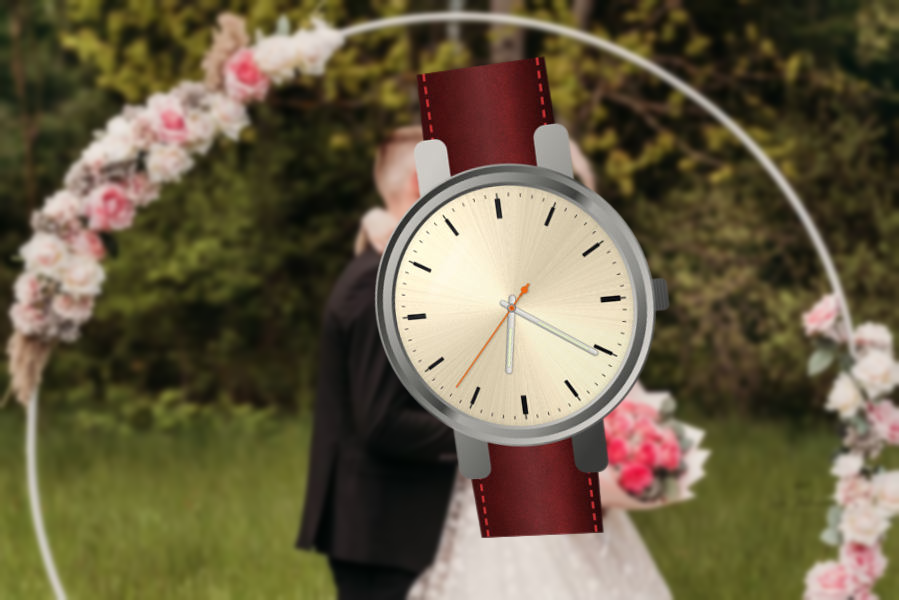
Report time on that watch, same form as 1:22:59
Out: 6:20:37
